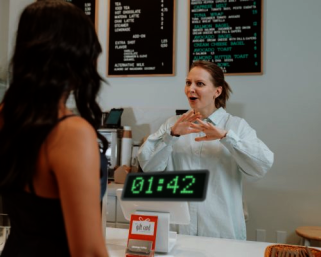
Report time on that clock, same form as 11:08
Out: 1:42
